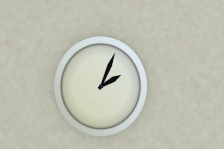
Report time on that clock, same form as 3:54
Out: 2:04
